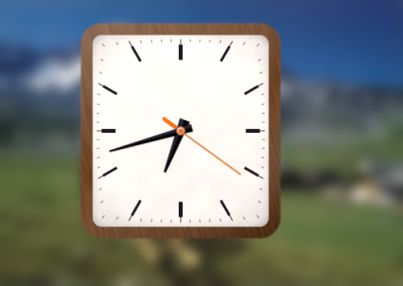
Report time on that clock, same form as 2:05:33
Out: 6:42:21
